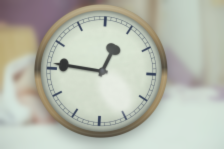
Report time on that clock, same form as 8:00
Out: 12:46
